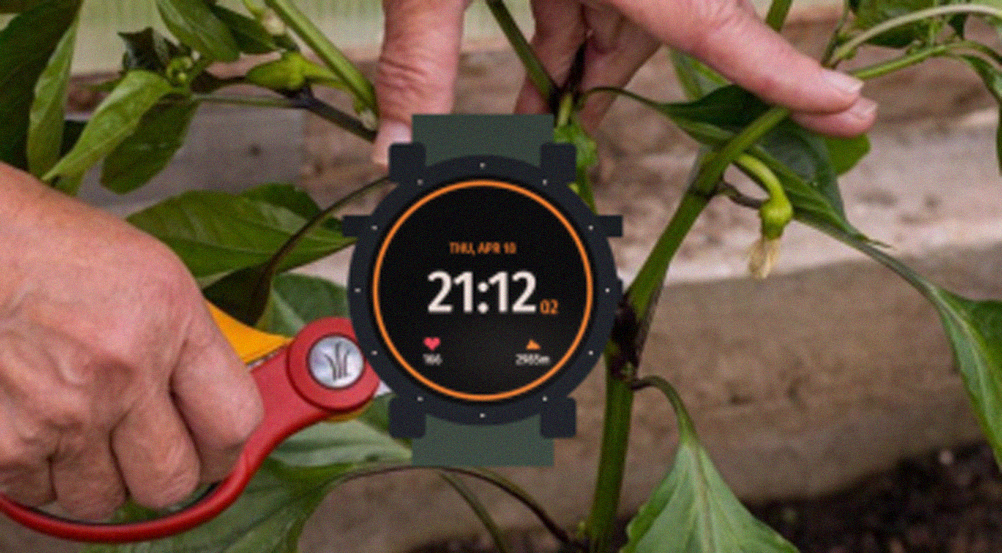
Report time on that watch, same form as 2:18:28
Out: 21:12:02
